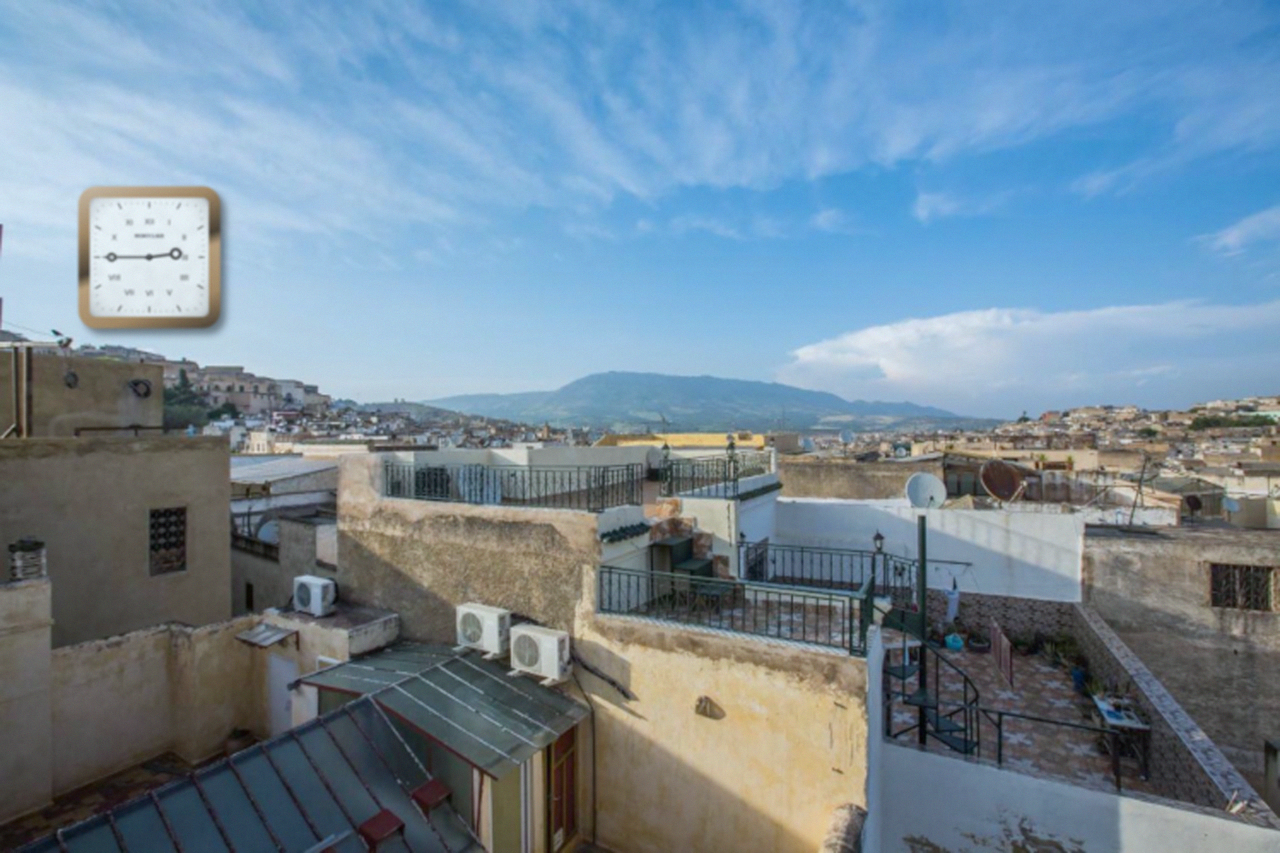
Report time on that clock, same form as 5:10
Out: 2:45
